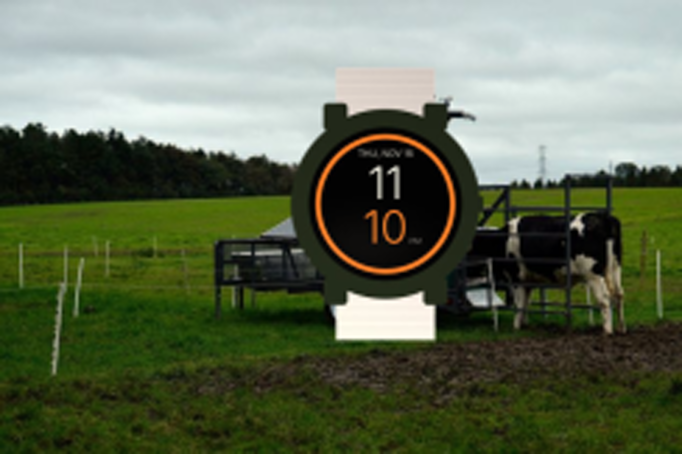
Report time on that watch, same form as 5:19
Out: 11:10
